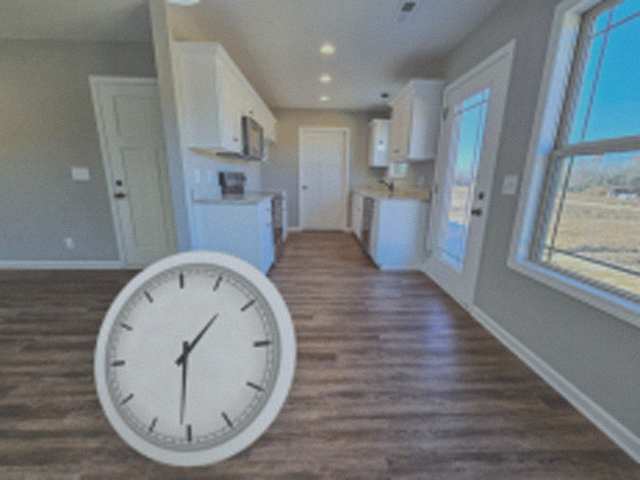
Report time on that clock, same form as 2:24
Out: 1:31
